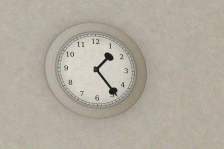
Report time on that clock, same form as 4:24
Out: 1:24
